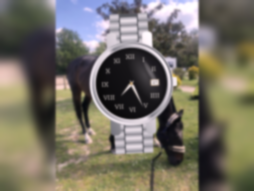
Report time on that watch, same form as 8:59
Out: 7:26
